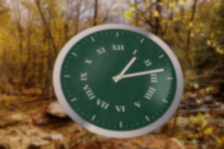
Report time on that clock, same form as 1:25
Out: 1:13
